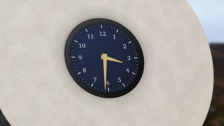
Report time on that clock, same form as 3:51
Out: 3:31
